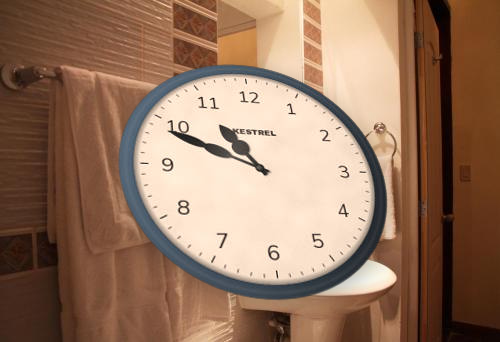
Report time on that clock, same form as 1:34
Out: 10:49
